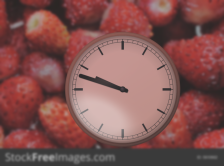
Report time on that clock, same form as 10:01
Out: 9:48
